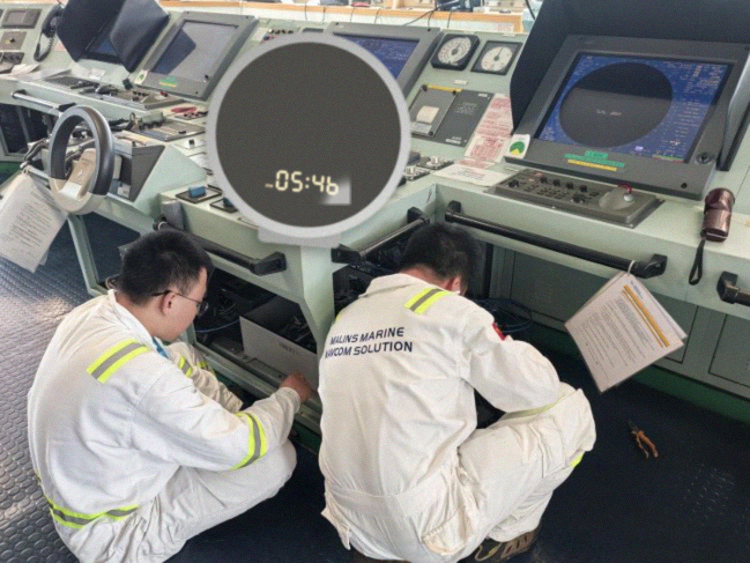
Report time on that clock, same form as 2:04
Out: 5:46
